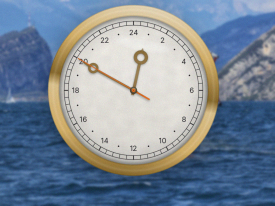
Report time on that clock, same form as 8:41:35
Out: 0:49:50
